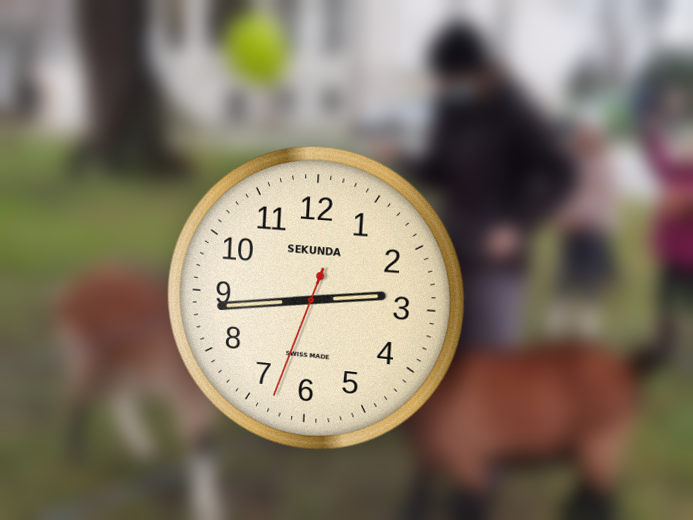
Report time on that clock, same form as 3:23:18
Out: 2:43:33
